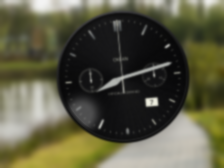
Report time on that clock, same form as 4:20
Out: 8:13
